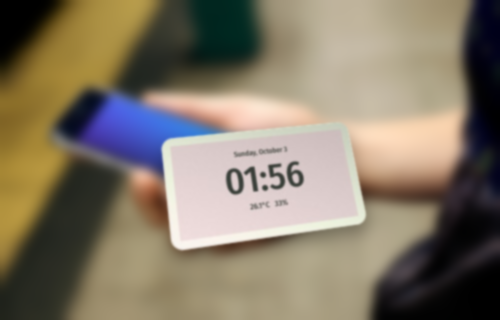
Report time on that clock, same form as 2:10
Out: 1:56
